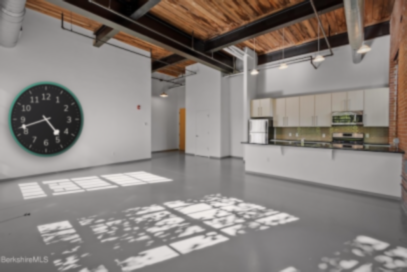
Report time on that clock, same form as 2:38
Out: 4:42
